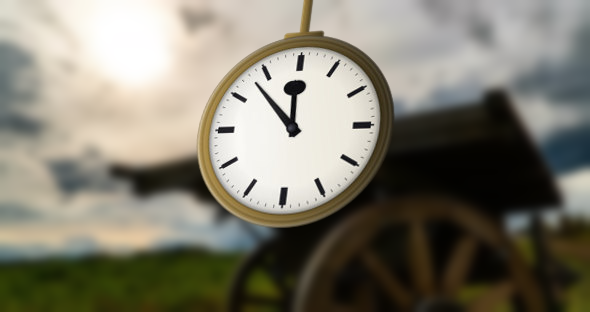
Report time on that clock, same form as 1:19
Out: 11:53
